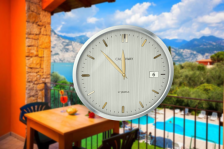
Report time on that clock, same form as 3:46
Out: 11:53
